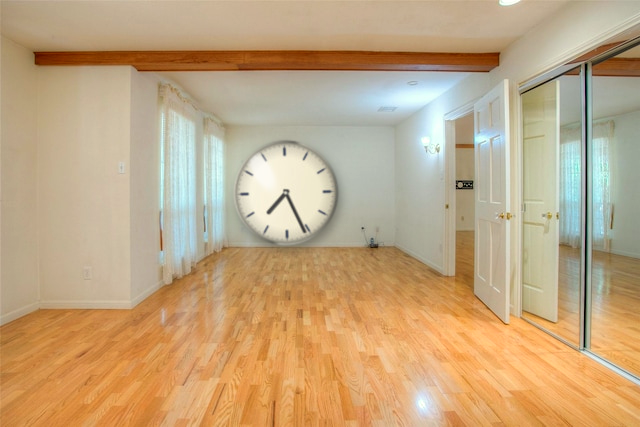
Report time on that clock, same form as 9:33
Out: 7:26
